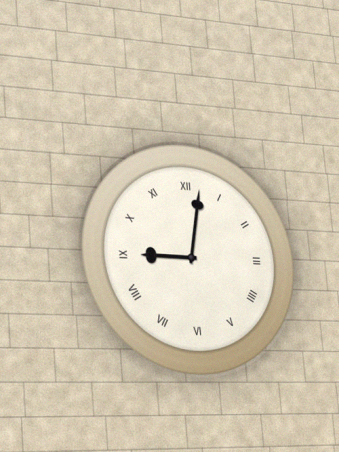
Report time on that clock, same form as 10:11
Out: 9:02
